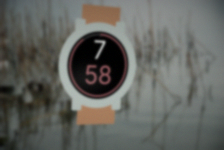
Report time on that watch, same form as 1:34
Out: 7:58
